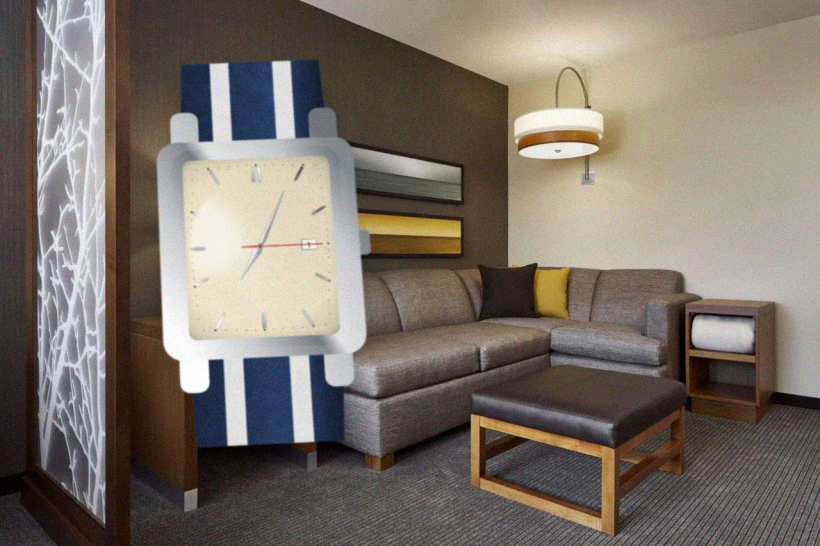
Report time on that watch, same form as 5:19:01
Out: 7:04:15
